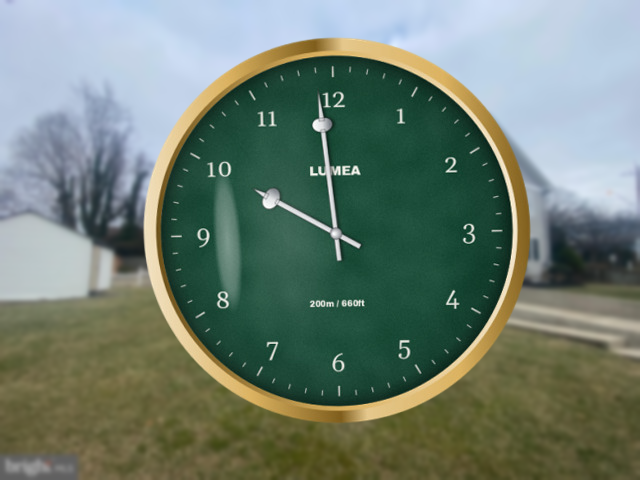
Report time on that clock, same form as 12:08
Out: 9:59
